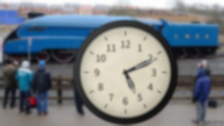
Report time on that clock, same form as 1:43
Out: 5:11
